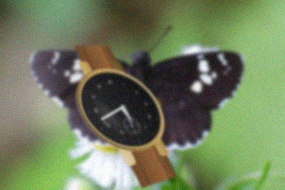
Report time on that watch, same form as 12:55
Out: 5:42
